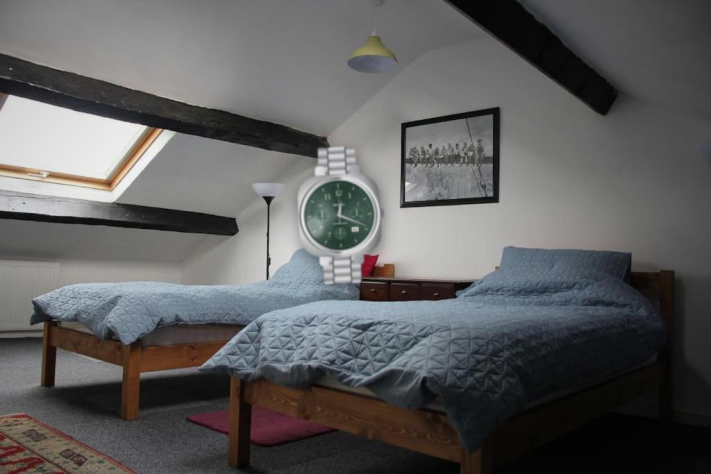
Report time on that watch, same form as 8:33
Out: 12:19
